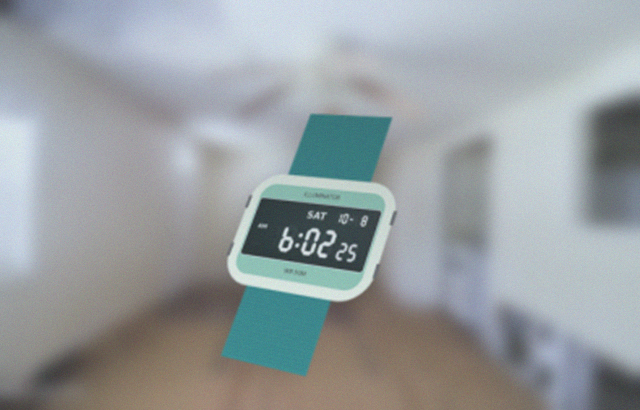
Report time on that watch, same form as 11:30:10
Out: 6:02:25
